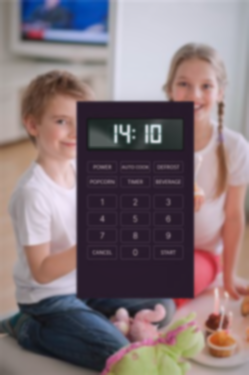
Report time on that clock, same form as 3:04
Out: 14:10
